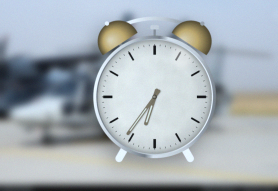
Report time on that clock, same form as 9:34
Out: 6:36
